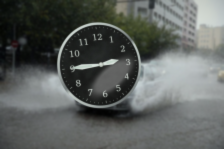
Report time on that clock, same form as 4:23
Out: 2:45
